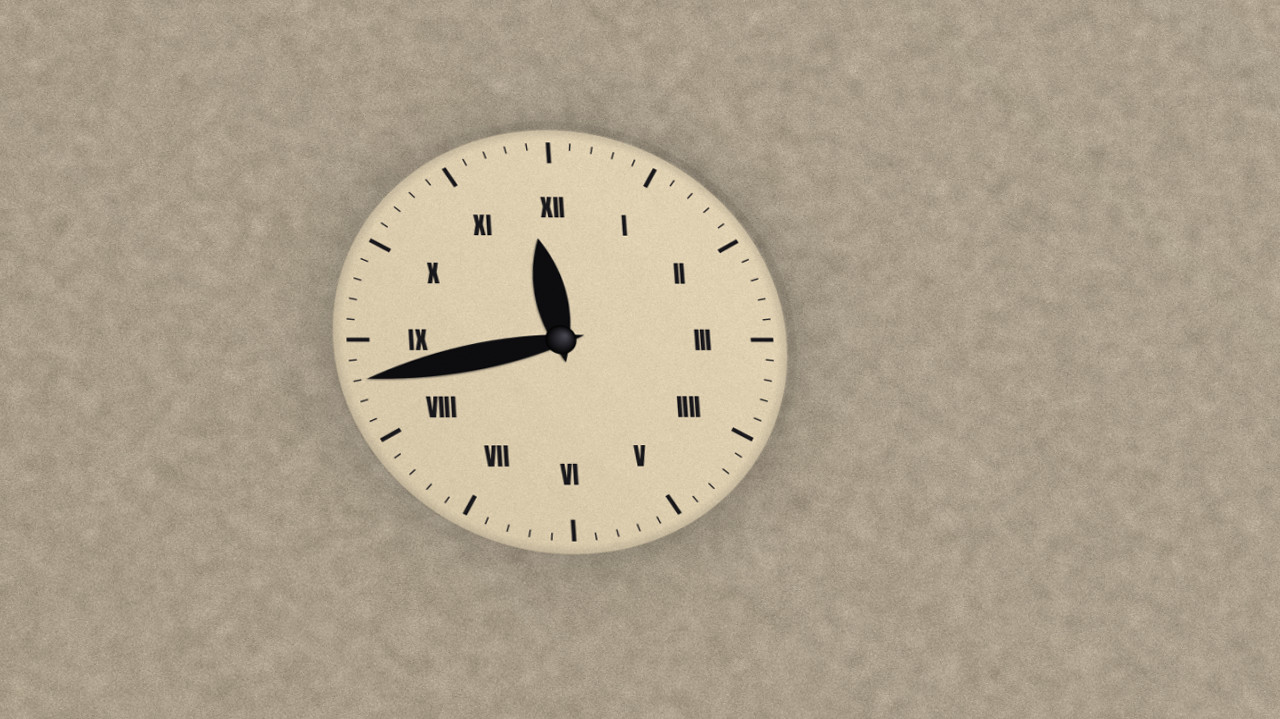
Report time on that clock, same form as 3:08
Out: 11:43
